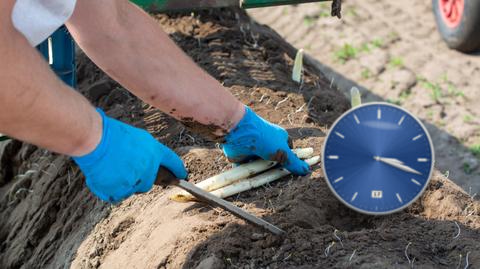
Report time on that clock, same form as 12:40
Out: 3:18
